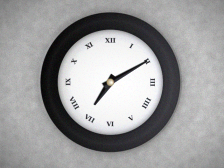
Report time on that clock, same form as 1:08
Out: 7:10
